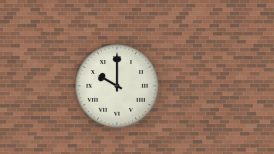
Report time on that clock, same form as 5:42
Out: 10:00
